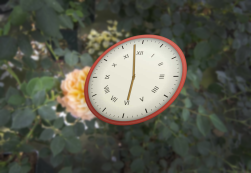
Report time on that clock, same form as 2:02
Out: 5:58
